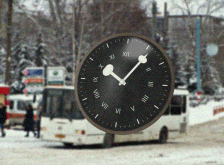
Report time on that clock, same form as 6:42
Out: 10:06
